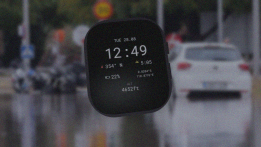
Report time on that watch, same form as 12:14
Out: 12:49
